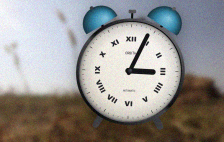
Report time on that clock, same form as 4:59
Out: 3:04
